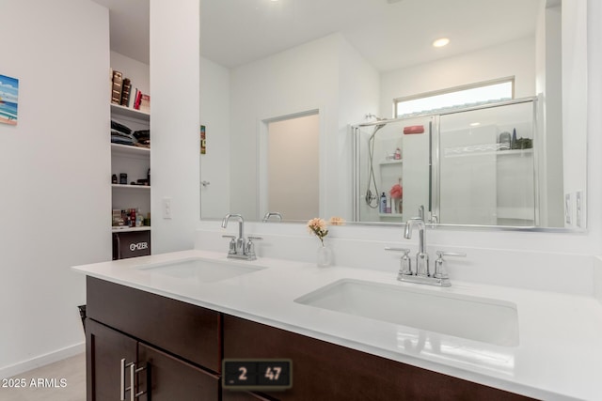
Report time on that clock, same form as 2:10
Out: 2:47
